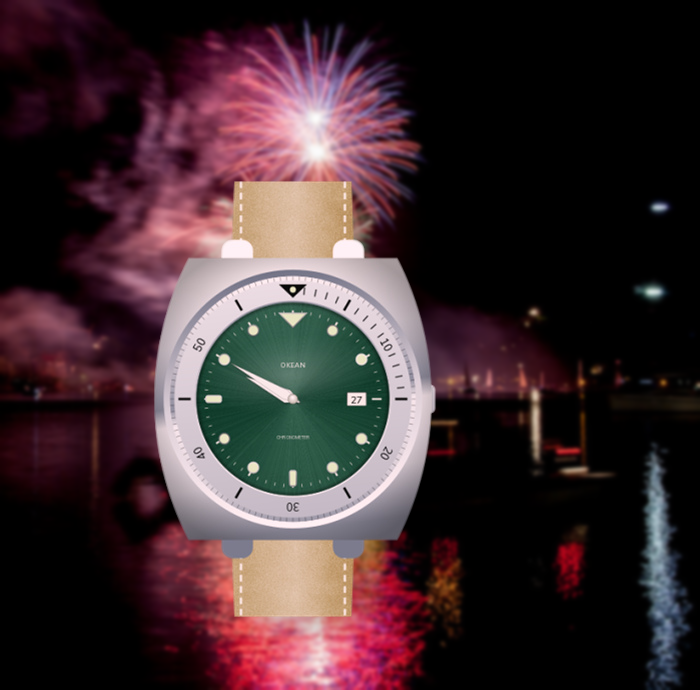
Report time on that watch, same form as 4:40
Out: 9:50
